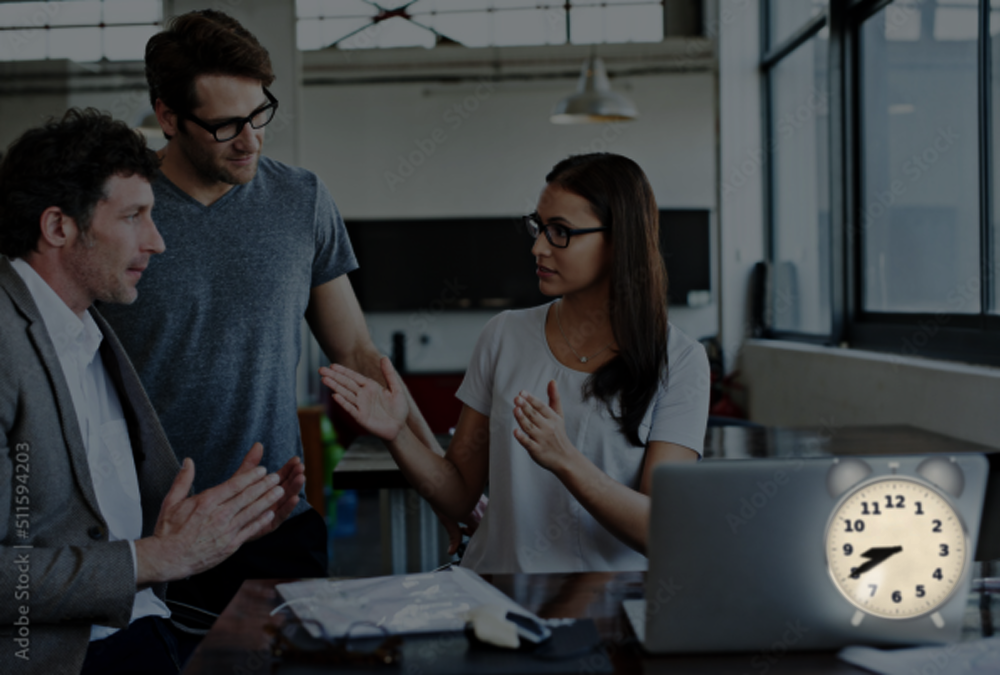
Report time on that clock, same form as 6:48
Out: 8:40
